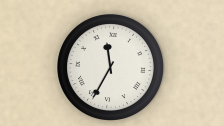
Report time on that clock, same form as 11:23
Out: 11:34
